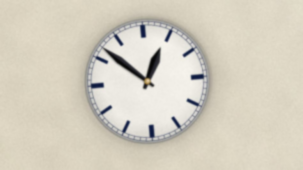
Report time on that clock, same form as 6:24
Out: 12:52
